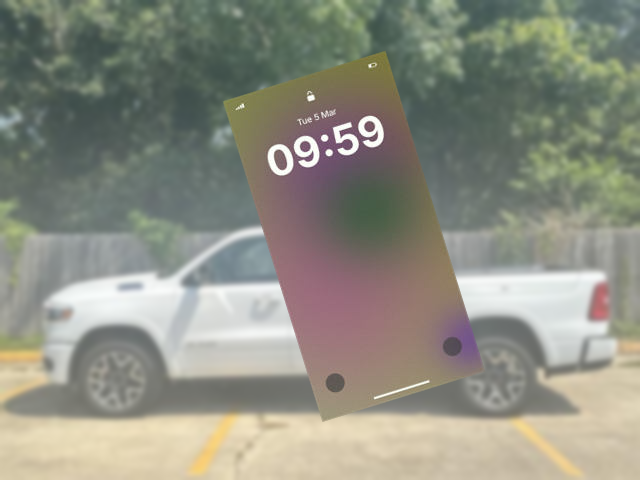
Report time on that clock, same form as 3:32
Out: 9:59
